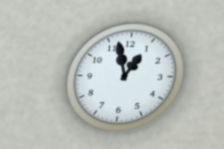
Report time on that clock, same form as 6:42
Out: 12:57
